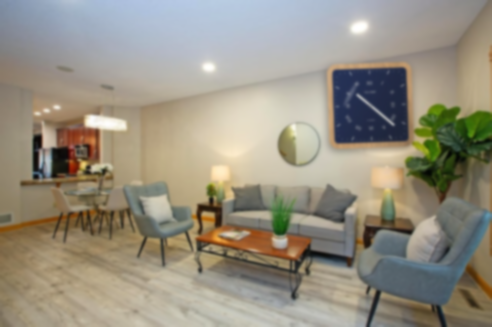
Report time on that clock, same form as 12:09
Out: 10:22
